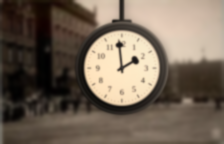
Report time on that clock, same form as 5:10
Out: 1:59
